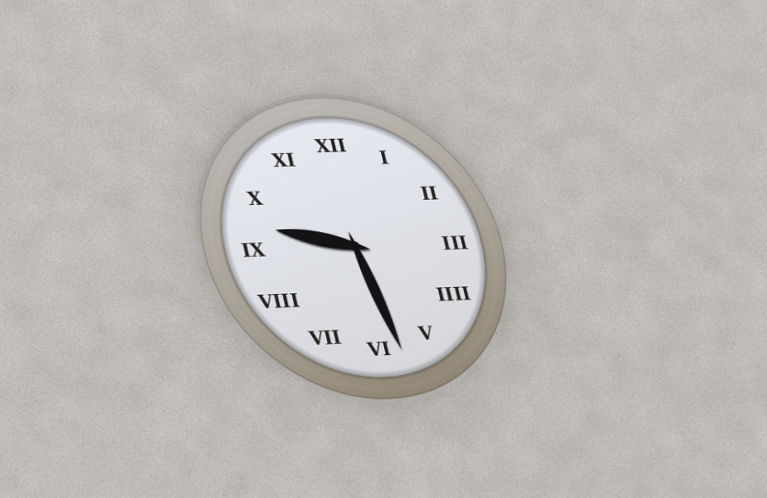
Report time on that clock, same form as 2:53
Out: 9:28
